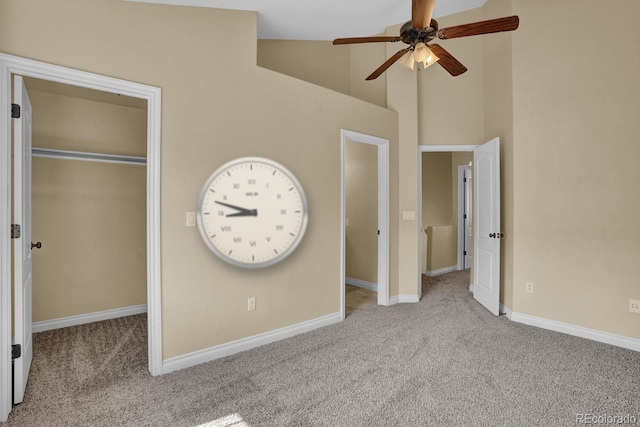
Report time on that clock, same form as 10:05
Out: 8:48
